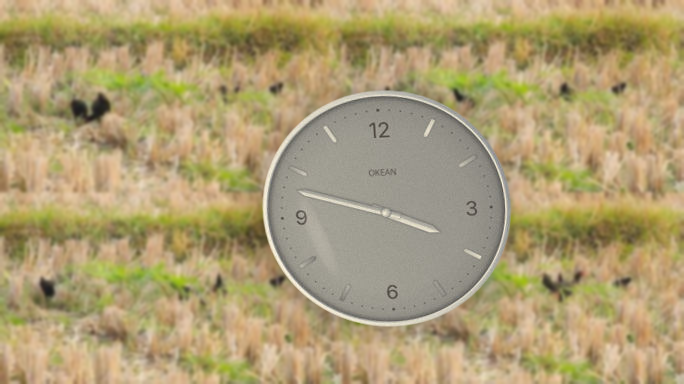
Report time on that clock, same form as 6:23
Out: 3:48
